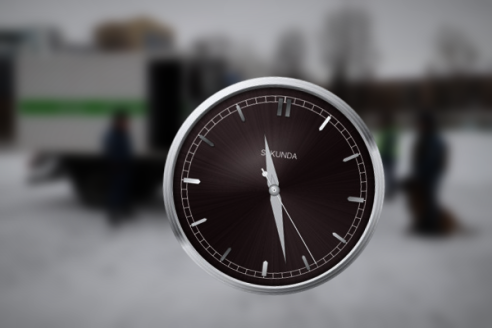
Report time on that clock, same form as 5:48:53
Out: 11:27:24
